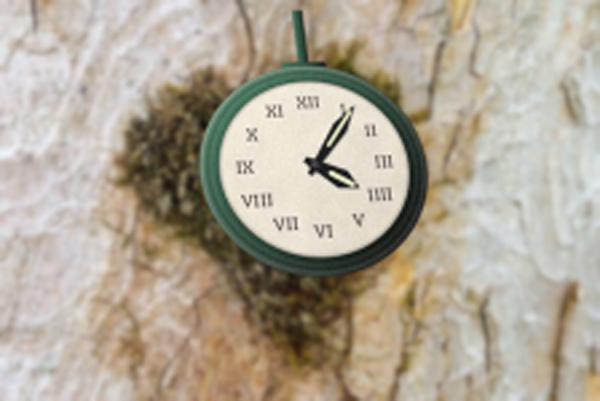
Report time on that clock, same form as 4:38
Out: 4:06
